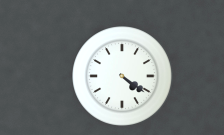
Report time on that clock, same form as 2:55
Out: 4:21
